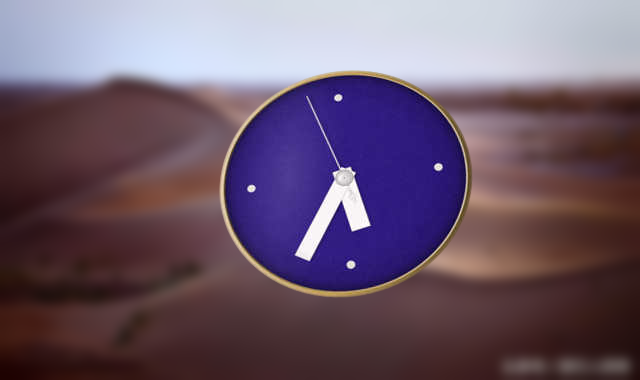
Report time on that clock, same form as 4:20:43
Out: 5:34:57
